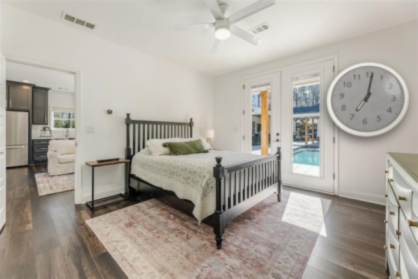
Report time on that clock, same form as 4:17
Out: 7:01
